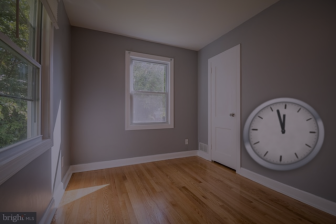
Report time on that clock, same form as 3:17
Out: 11:57
